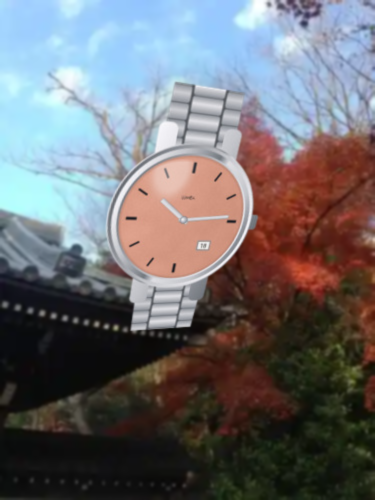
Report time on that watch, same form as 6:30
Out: 10:14
